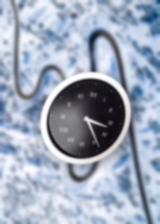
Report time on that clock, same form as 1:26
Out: 3:24
